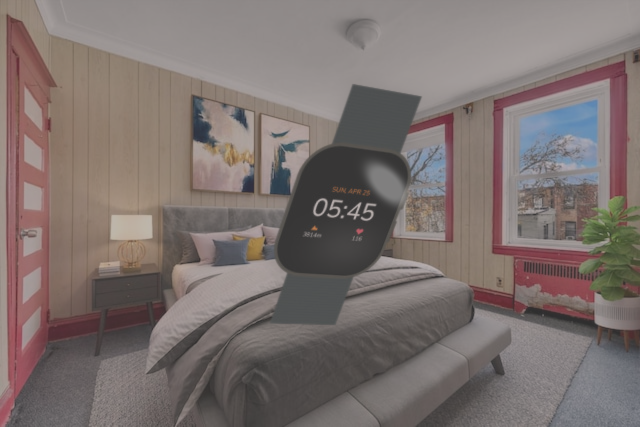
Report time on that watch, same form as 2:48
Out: 5:45
